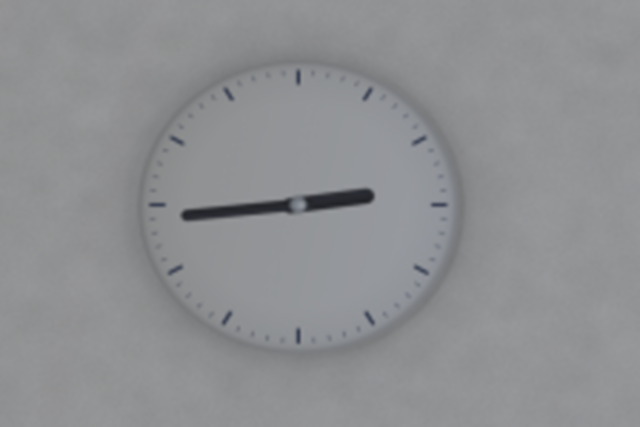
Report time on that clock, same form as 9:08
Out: 2:44
